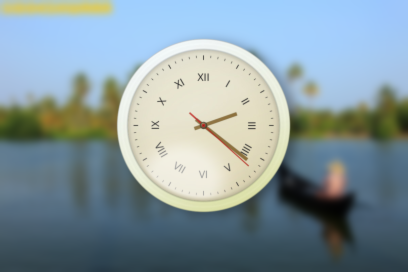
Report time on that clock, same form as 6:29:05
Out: 2:21:22
